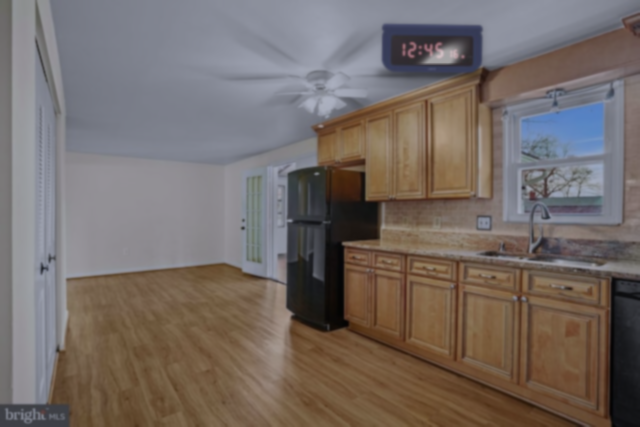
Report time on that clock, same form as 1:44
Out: 12:45
